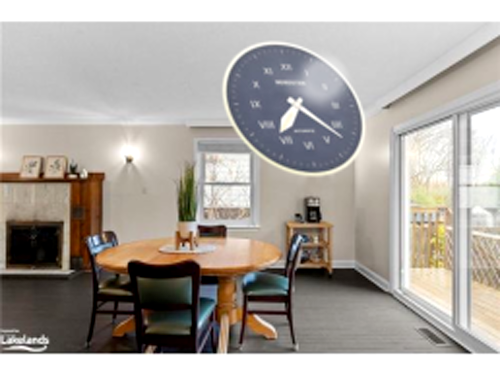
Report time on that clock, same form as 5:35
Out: 7:22
